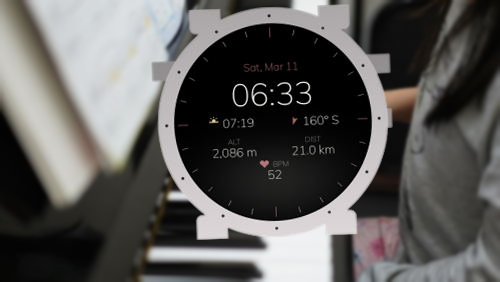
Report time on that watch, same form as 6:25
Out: 6:33
